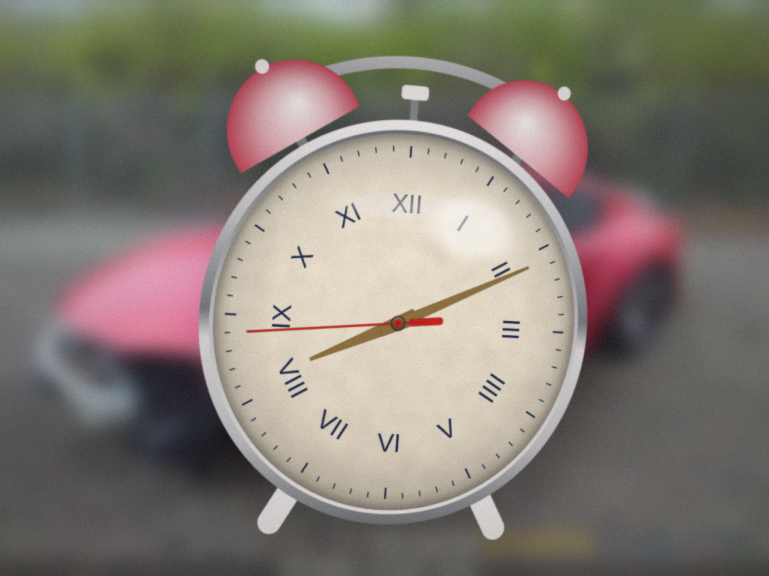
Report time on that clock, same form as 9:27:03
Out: 8:10:44
